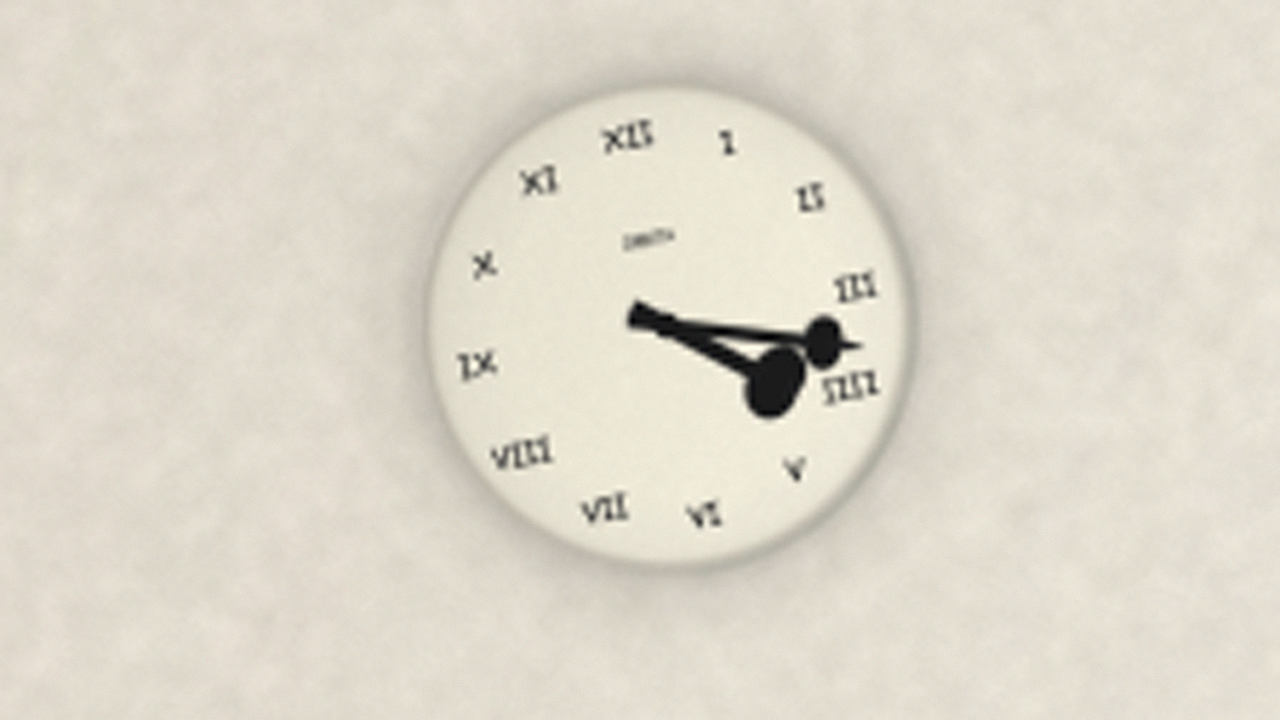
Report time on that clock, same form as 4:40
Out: 4:18
